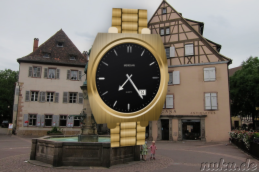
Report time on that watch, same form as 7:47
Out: 7:24
